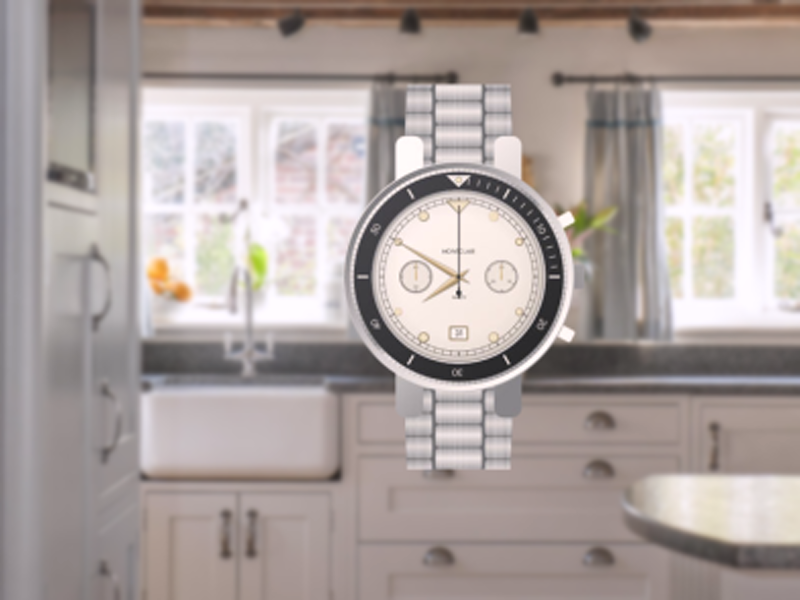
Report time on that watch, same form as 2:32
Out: 7:50
